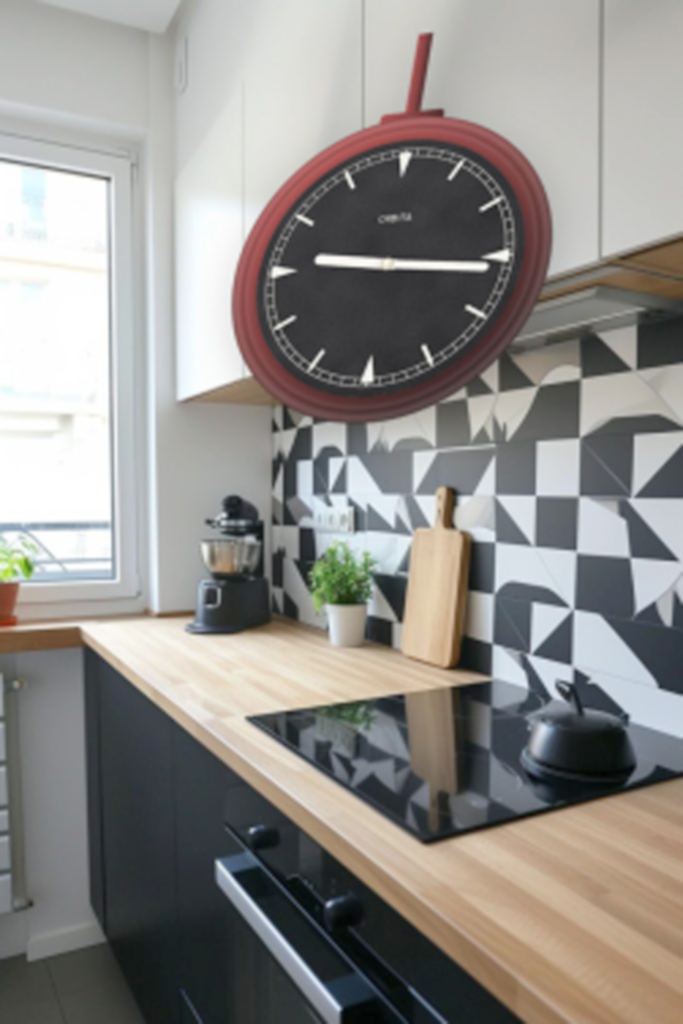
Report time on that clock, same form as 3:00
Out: 9:16
